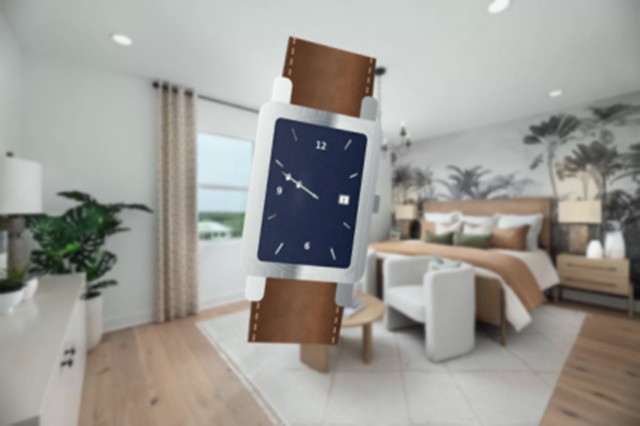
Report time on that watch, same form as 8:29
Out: 9:49
